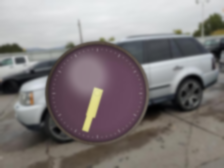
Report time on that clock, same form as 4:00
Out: 6:33
